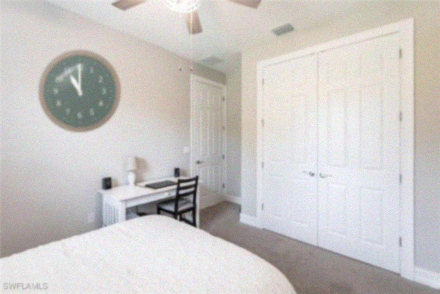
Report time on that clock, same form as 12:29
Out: 11:00
